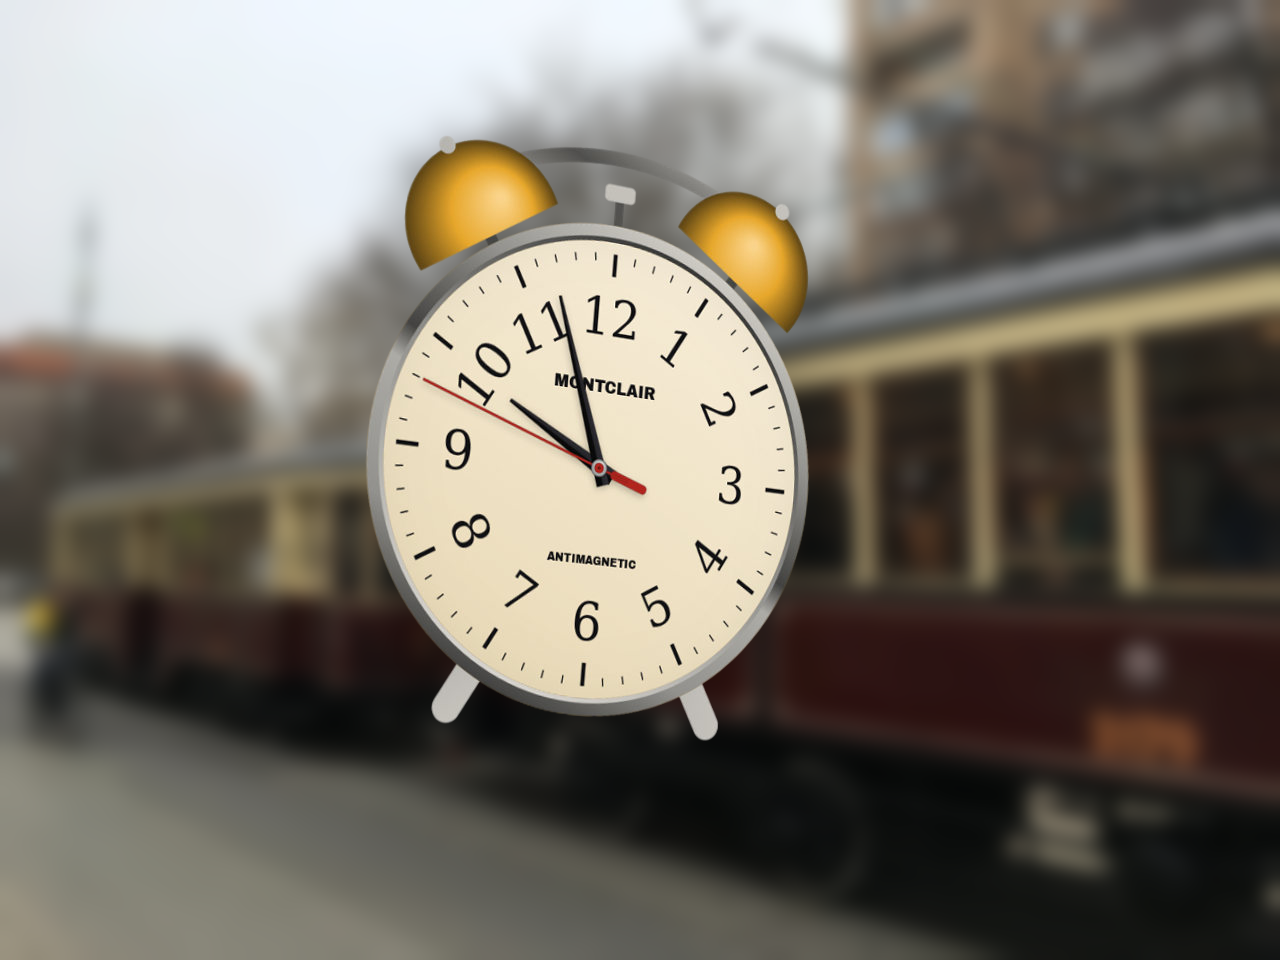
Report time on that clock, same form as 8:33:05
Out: 9:56:48
